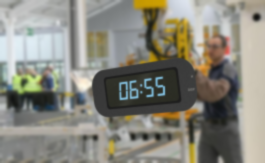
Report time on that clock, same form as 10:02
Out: 6:55
